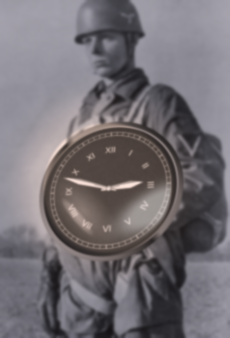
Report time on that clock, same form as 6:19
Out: 2:48
